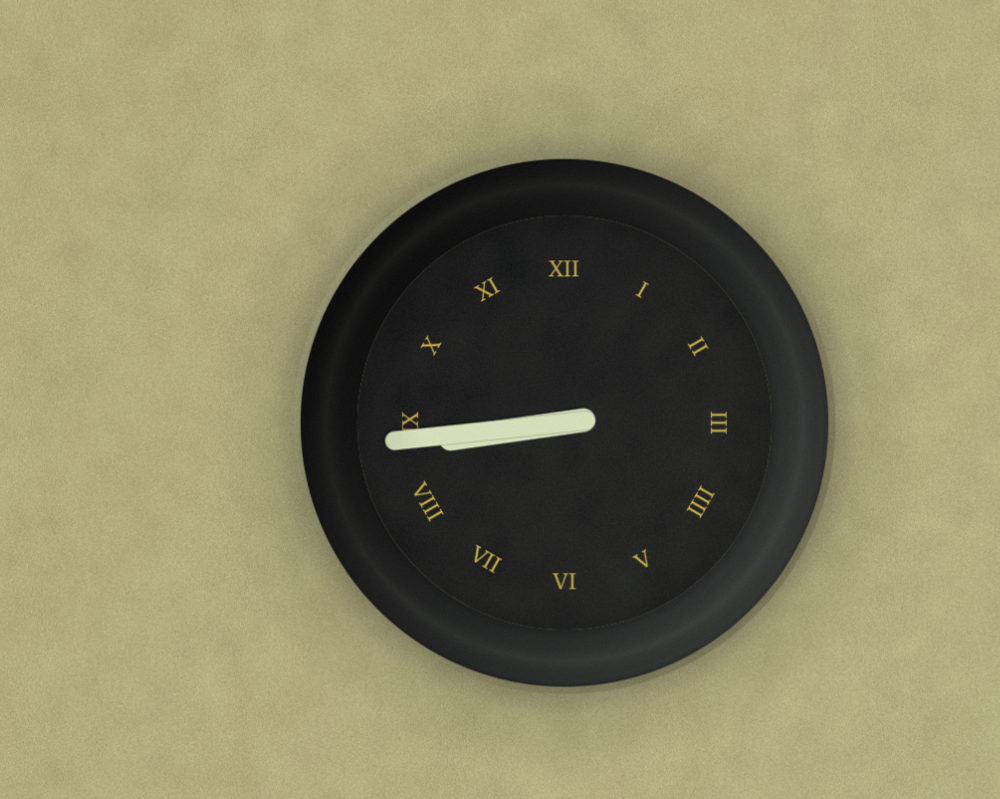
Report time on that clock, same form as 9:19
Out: 8:44
